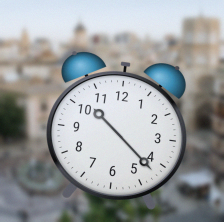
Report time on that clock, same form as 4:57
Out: 10:22
